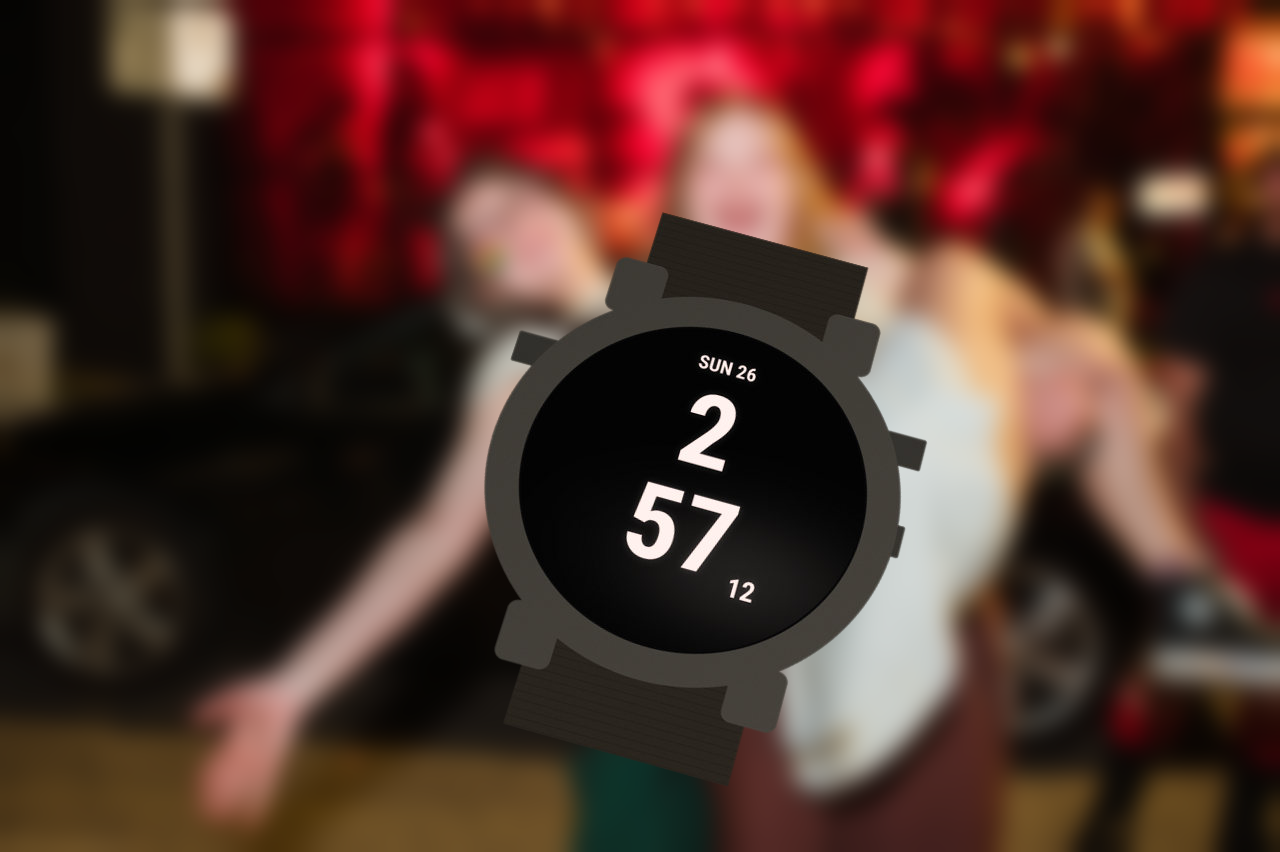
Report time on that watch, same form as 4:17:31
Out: 2:57:12
